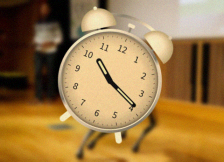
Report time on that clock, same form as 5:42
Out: 10:19
